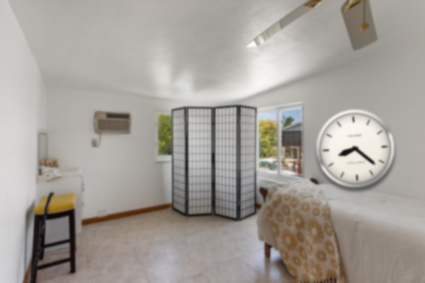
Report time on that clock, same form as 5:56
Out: 8:22
